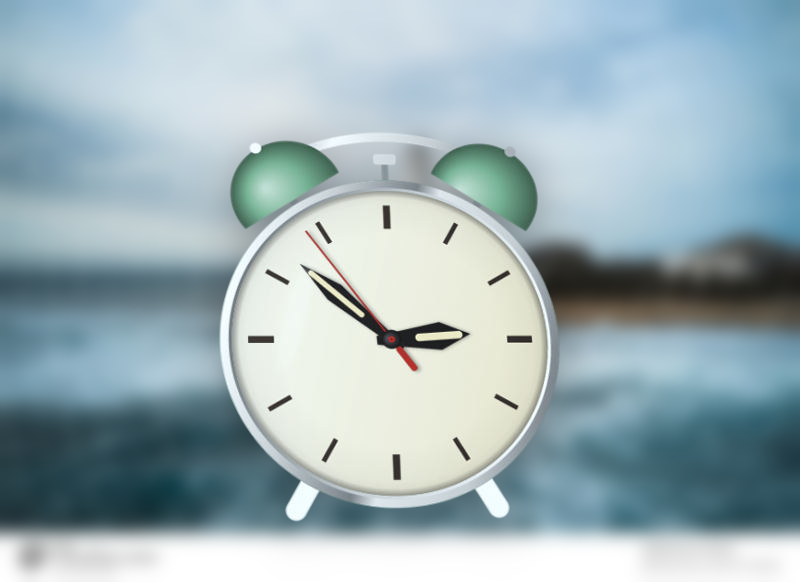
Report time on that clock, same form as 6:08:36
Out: 2:51:54
